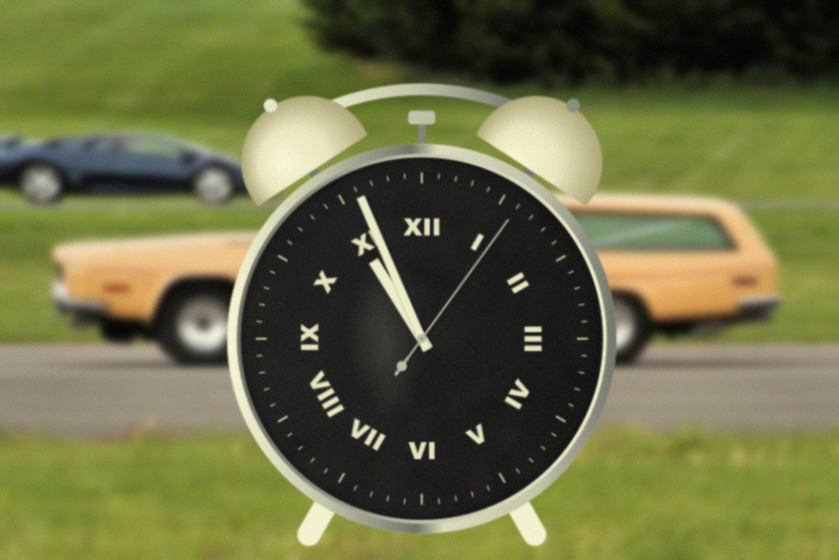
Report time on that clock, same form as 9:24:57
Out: 10:56:06
